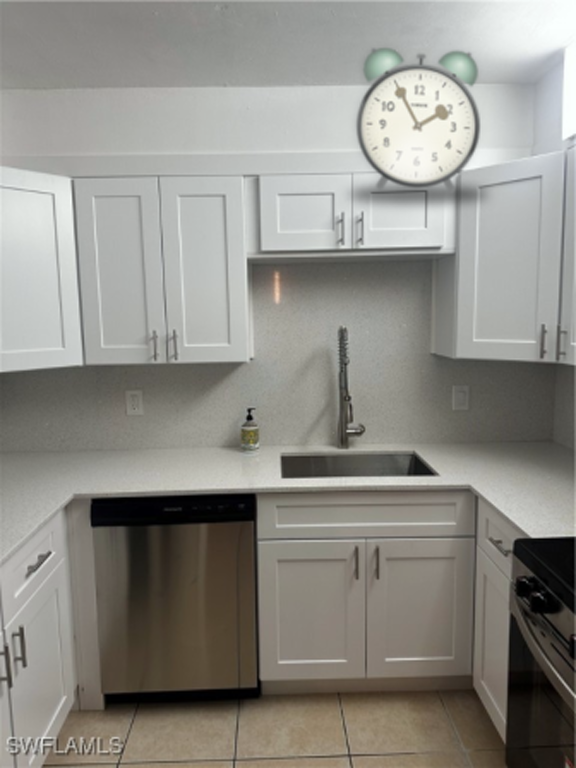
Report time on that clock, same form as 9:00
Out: 1:55
